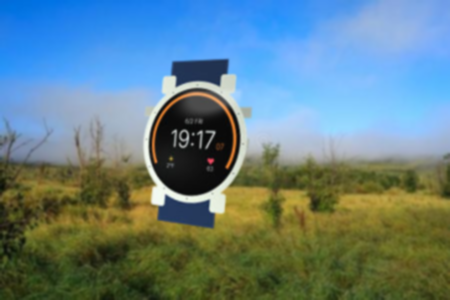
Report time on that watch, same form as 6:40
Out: 19:17
